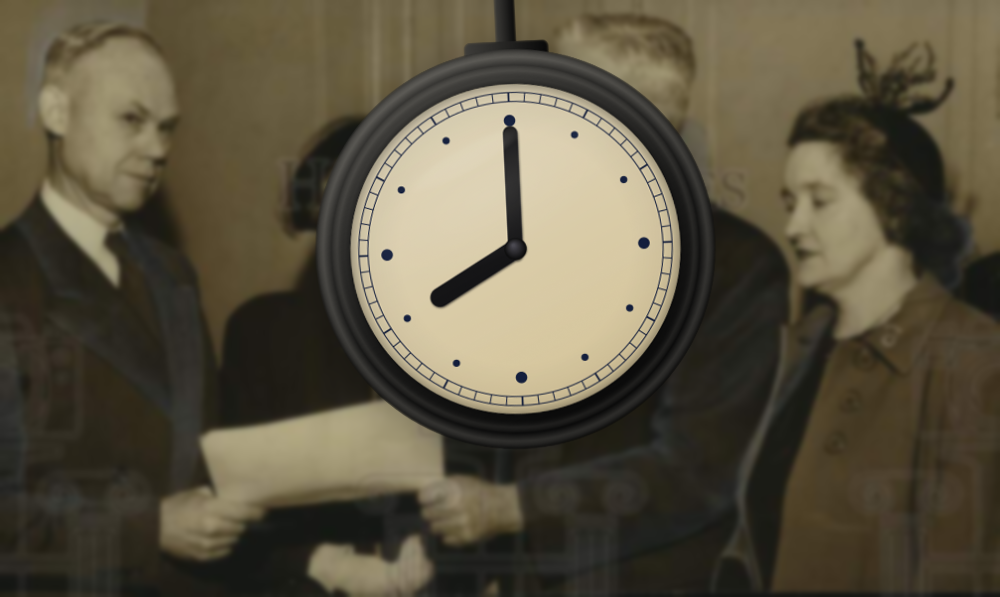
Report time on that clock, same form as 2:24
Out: 8:00
